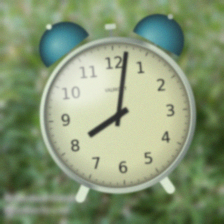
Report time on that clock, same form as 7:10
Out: 8:02
